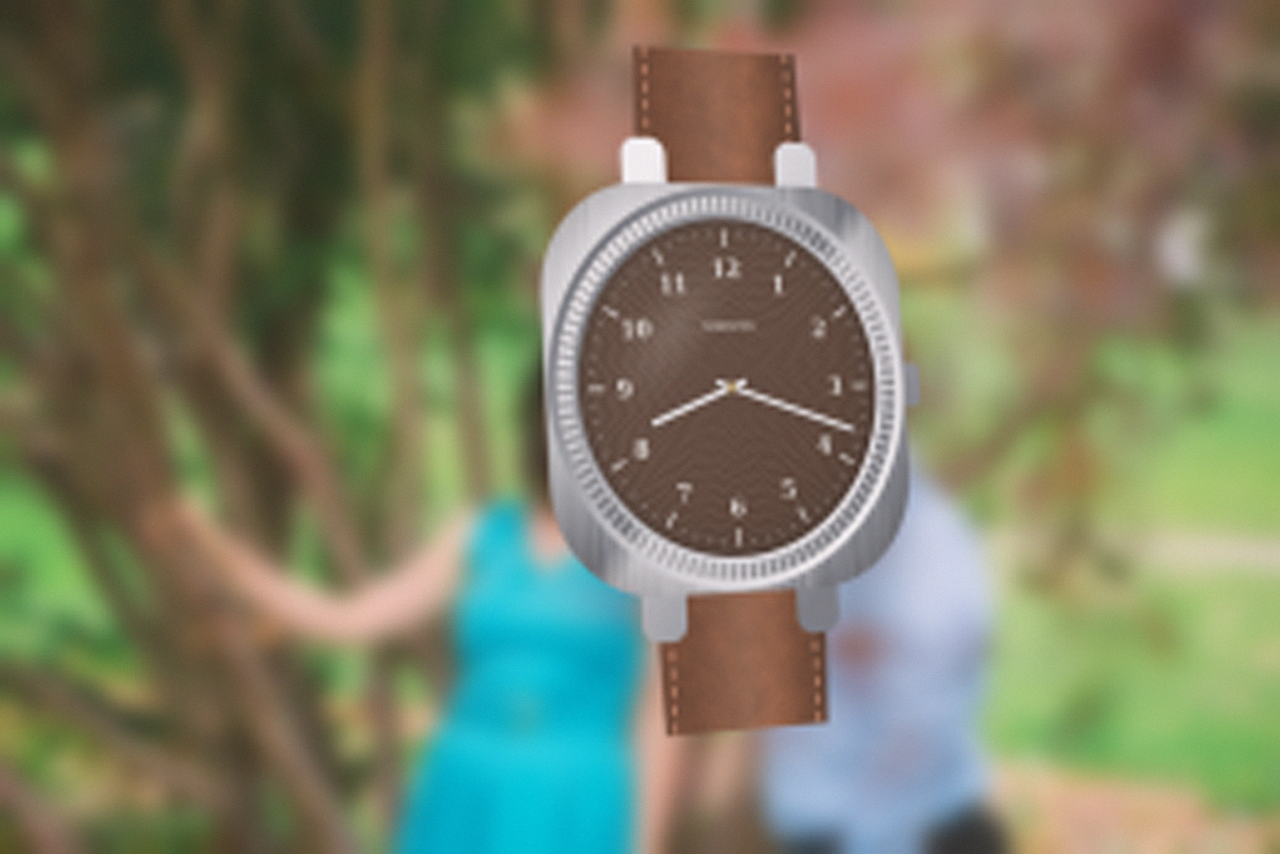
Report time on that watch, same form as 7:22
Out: 8:18
